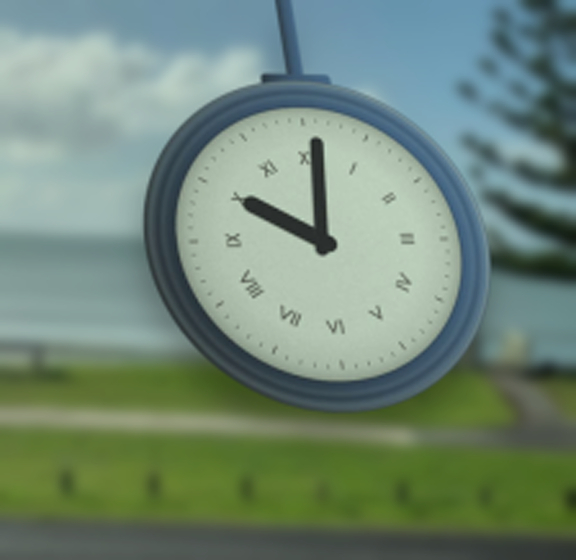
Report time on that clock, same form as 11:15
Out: 10:01
